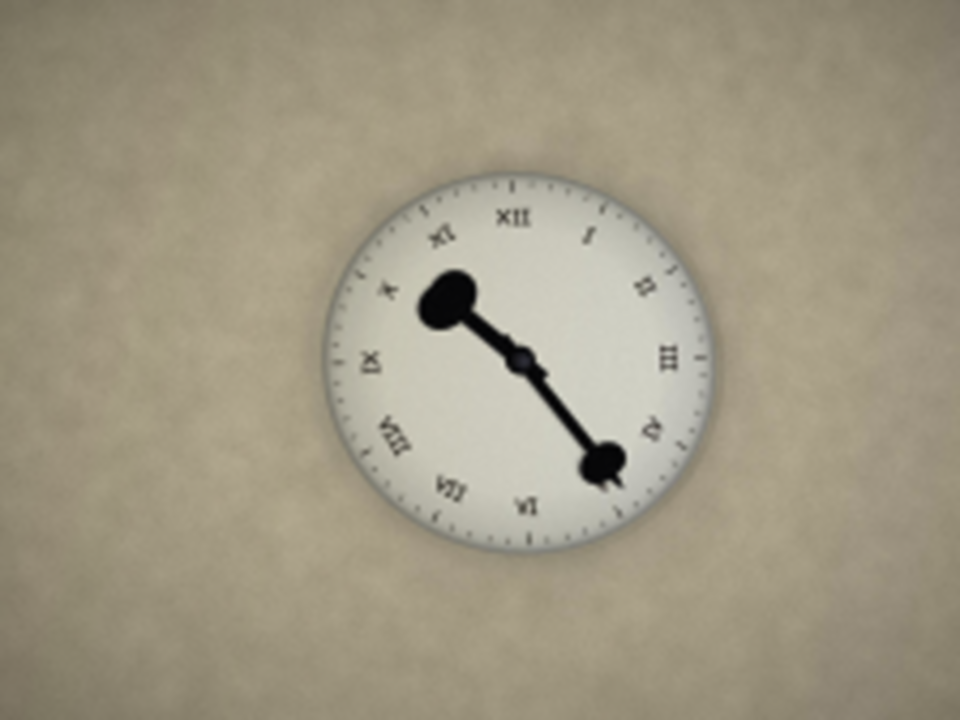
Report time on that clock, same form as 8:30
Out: 10:24
